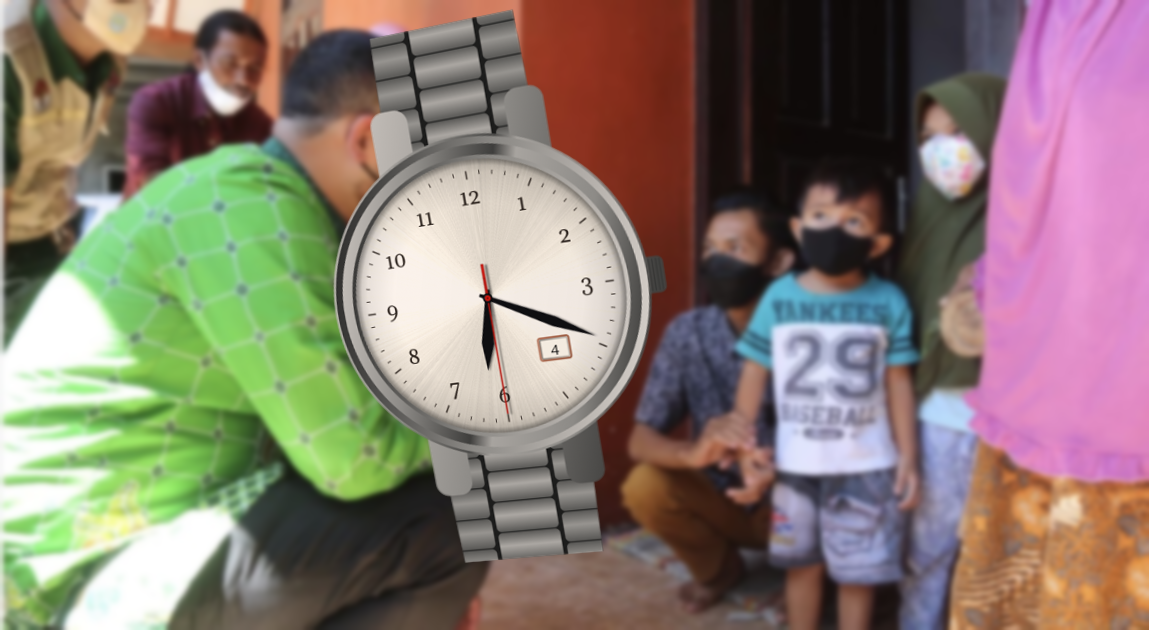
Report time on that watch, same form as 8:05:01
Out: 6:19:30
